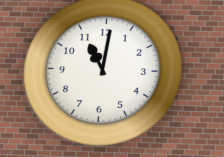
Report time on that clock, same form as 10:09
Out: 11:01
